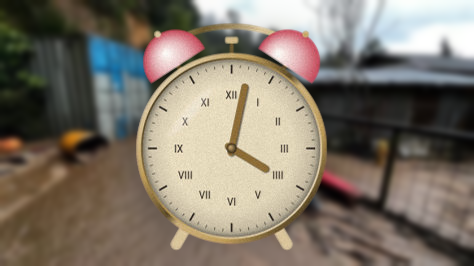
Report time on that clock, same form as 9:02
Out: 4:02
